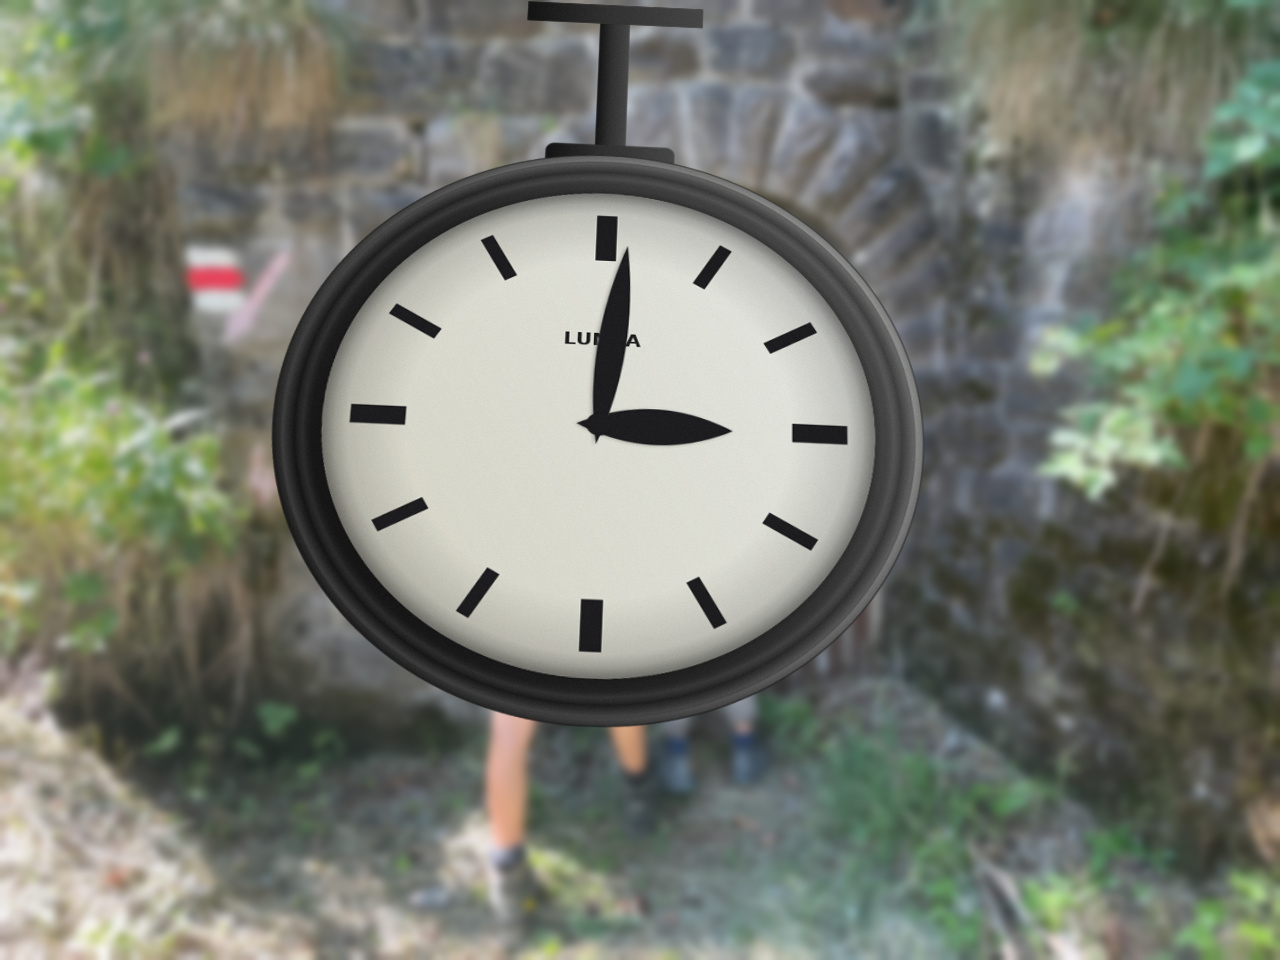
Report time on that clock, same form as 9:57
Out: 3:01
